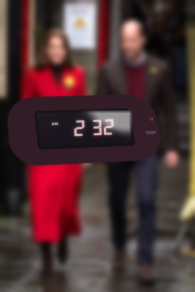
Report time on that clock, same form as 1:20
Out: 2:32
